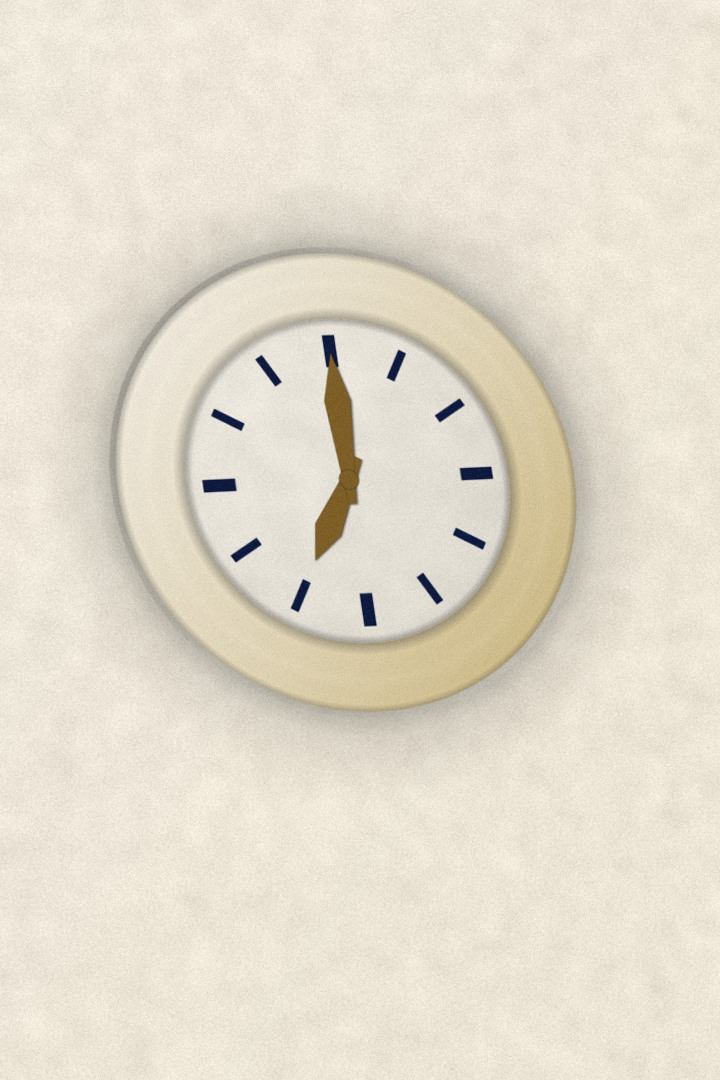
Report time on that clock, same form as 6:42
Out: 7:00
